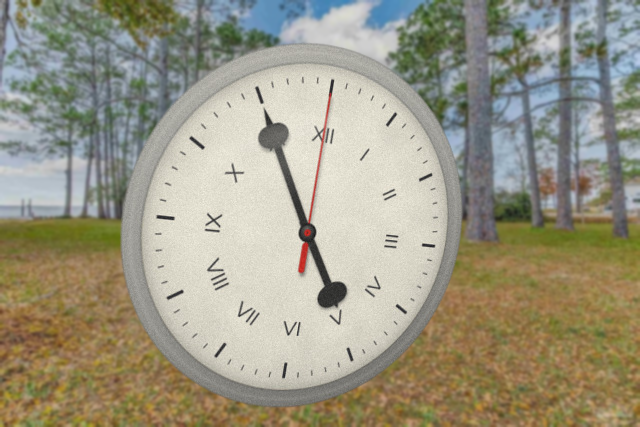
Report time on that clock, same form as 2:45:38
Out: 4:55:00
